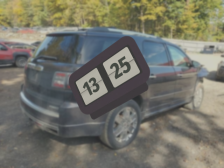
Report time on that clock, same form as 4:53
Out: 13:25
